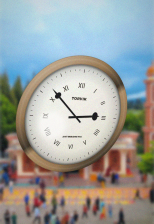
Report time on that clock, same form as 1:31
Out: 2:52
